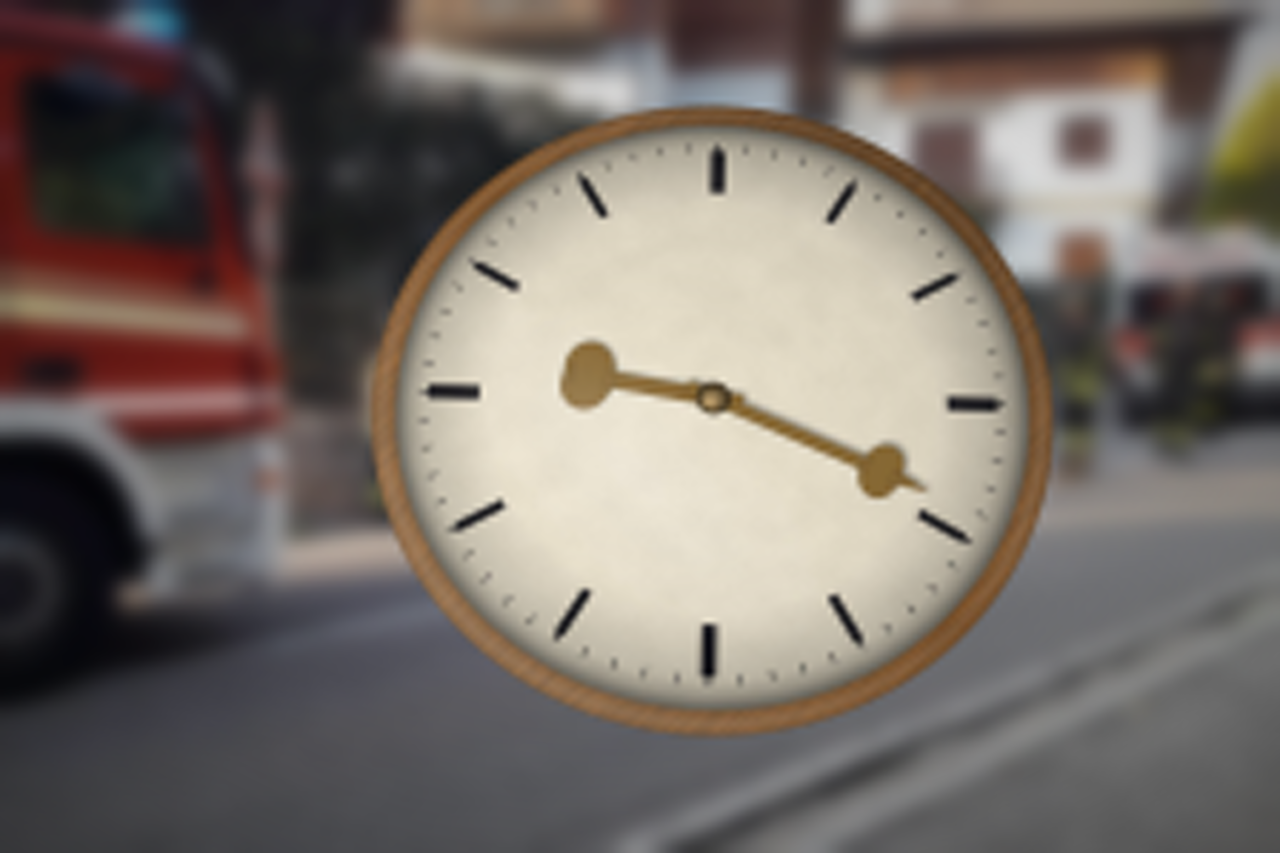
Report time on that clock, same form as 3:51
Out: 9:19
